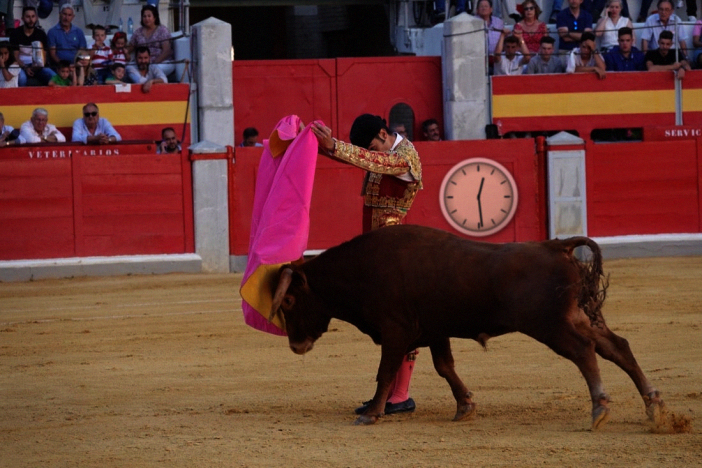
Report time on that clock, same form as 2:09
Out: 12:29
